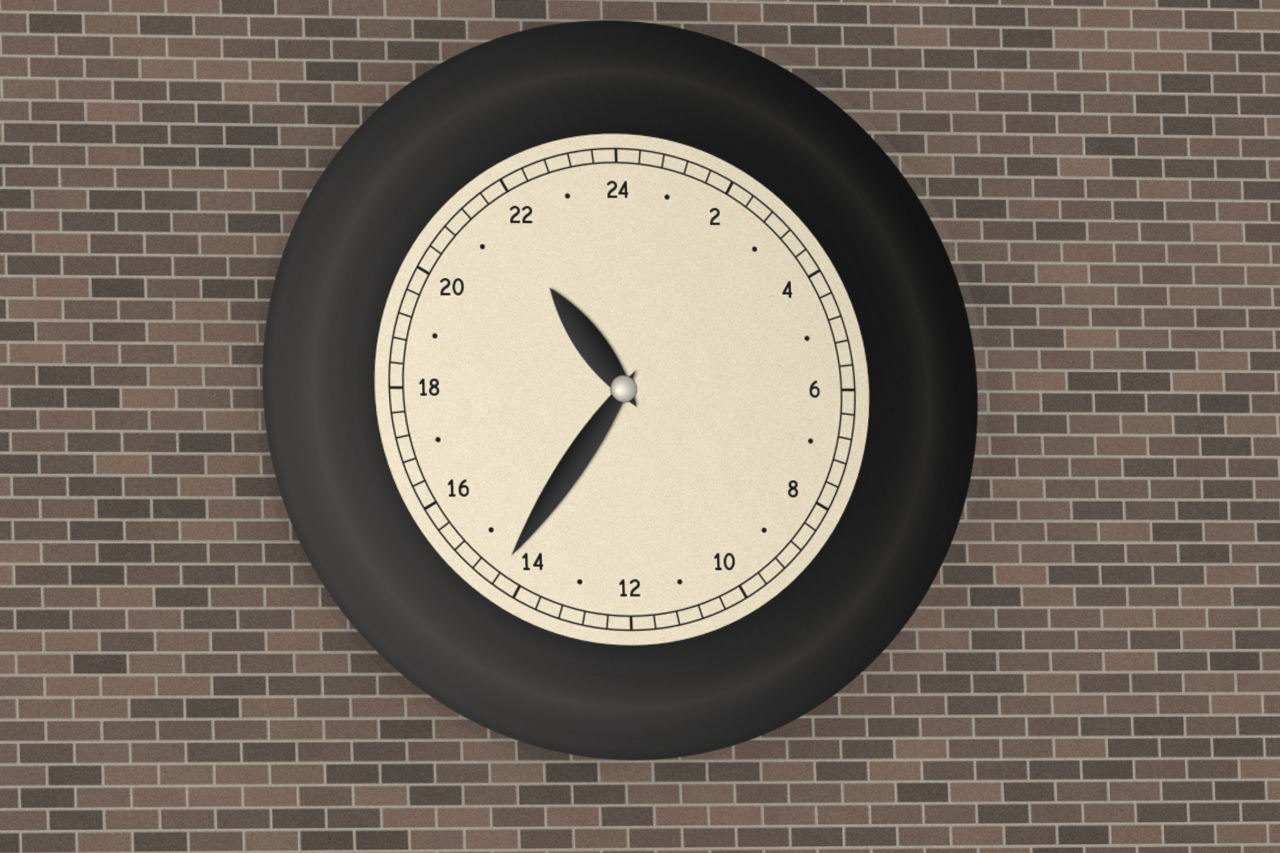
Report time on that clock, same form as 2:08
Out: 21:36
